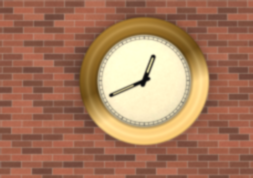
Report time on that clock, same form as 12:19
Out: 12:41
